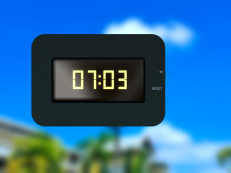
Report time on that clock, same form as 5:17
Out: 7:03
